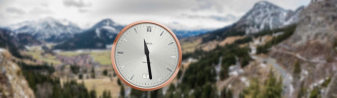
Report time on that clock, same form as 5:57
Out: 11:28
